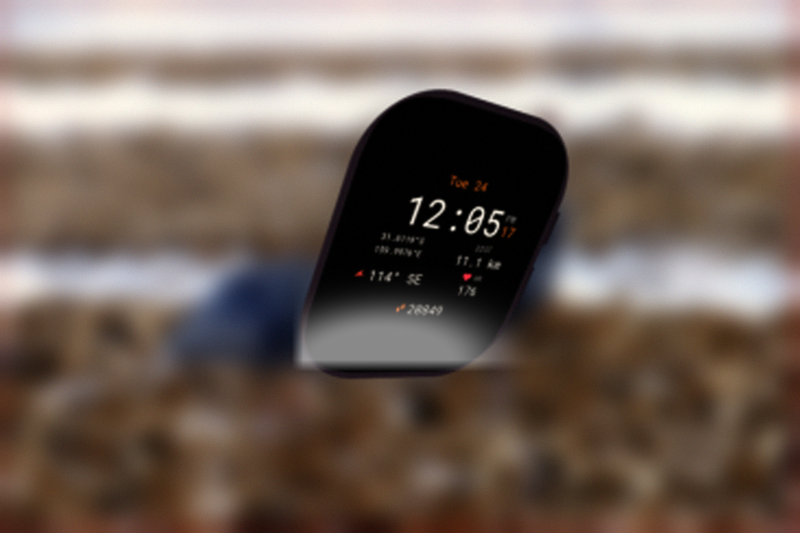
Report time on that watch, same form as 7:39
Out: 12:05
